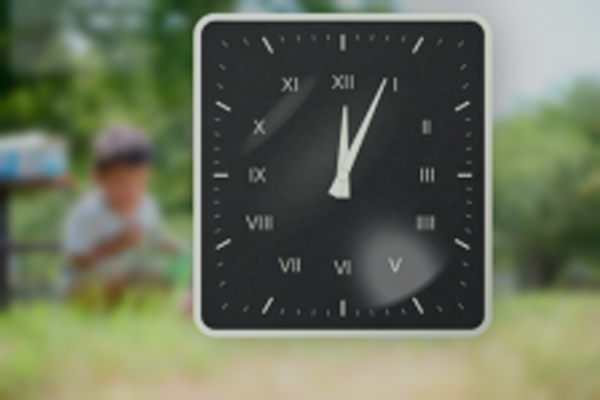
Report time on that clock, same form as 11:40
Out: 12:04
